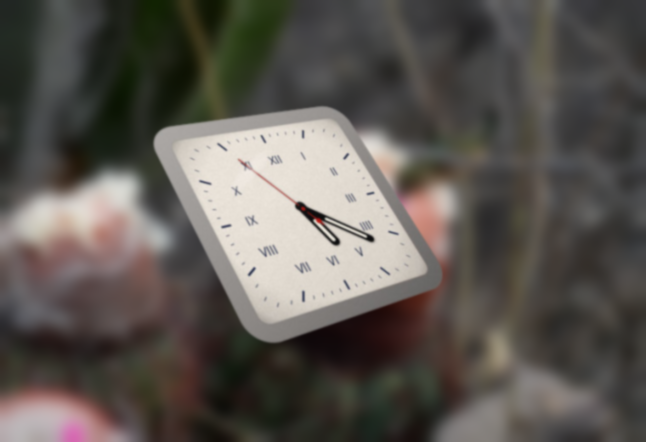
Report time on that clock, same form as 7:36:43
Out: 5:21:55
